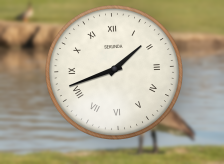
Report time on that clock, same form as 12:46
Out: 1:42
